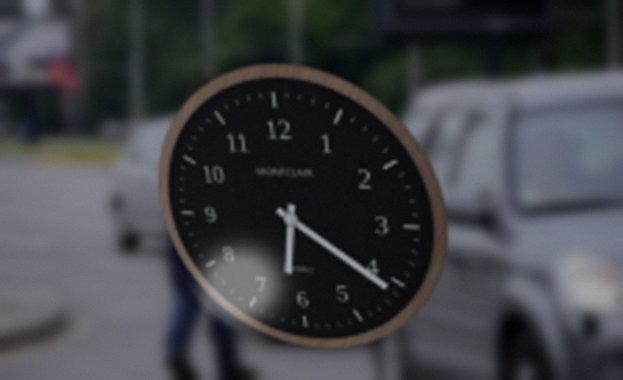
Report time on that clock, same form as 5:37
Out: 6:21
